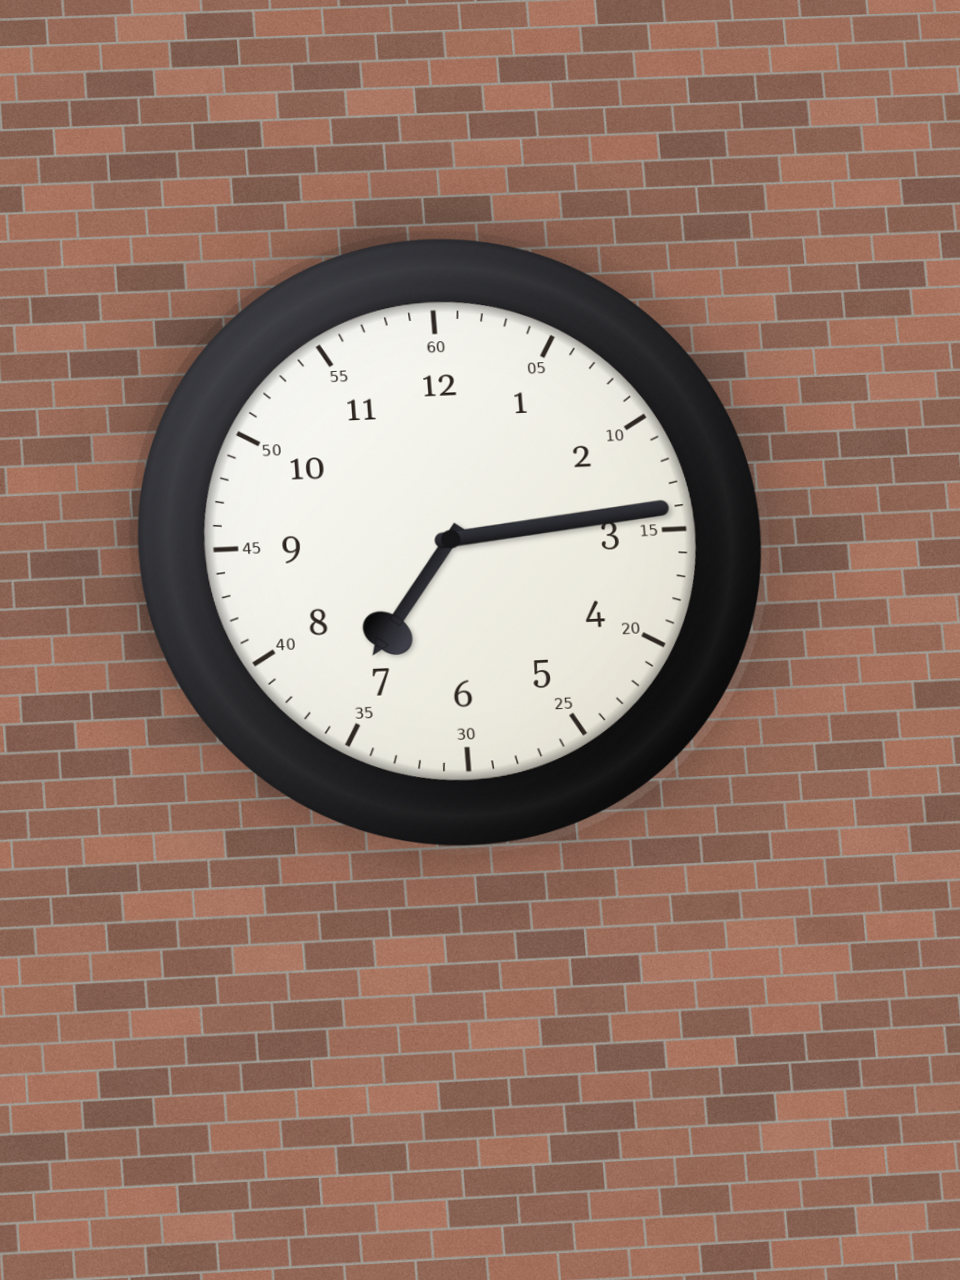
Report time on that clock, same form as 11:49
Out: 7:14
